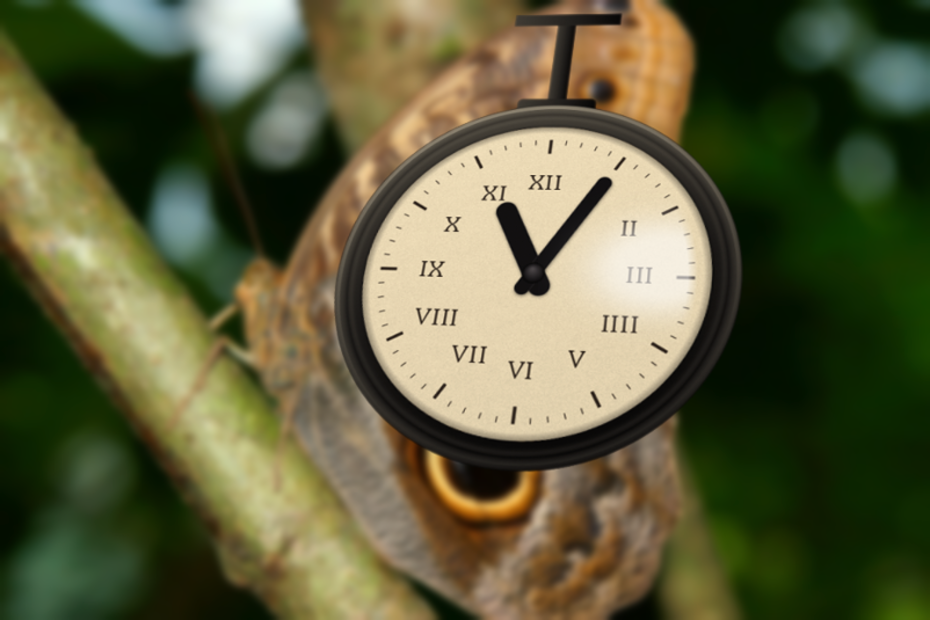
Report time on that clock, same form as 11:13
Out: 11:05
